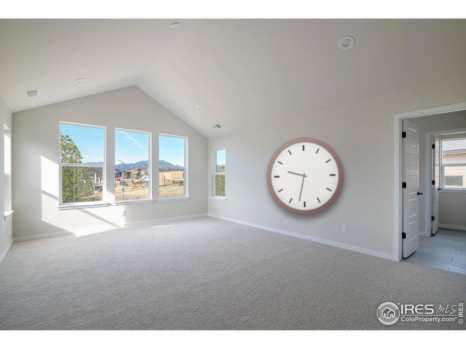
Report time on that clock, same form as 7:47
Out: 9:32
